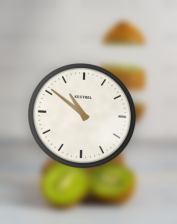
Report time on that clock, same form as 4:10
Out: 10:51
